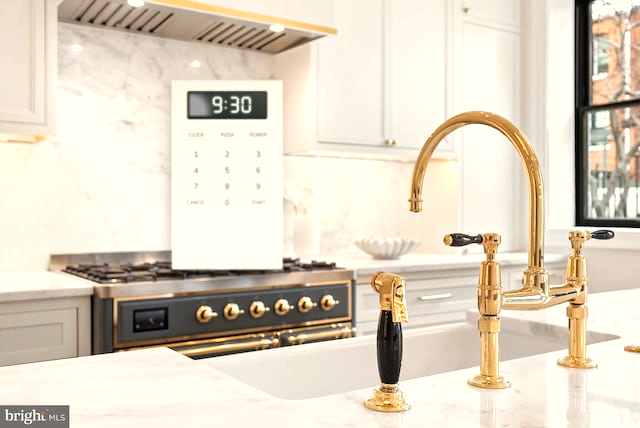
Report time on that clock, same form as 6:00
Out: 9:30
